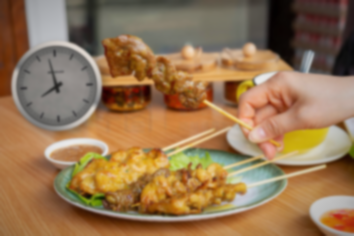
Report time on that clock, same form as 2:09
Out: 7:58
